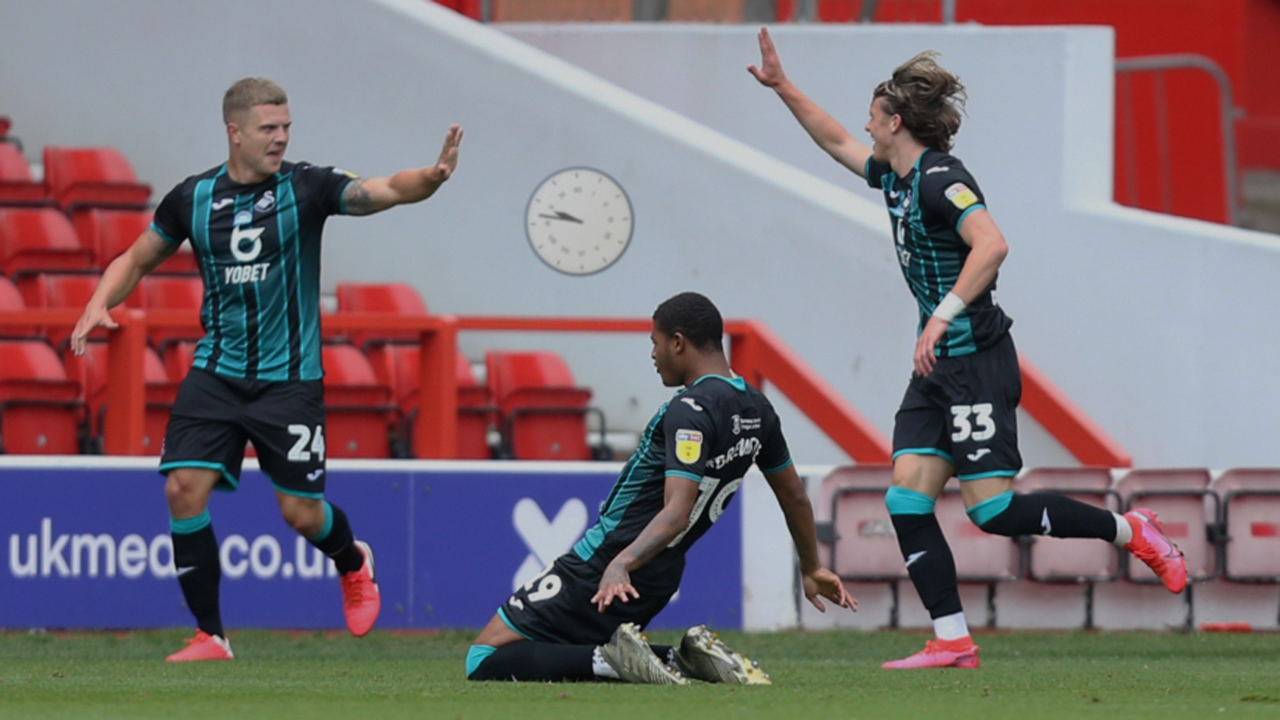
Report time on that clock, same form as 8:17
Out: 9:47
